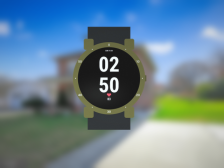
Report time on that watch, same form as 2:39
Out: 2:50
